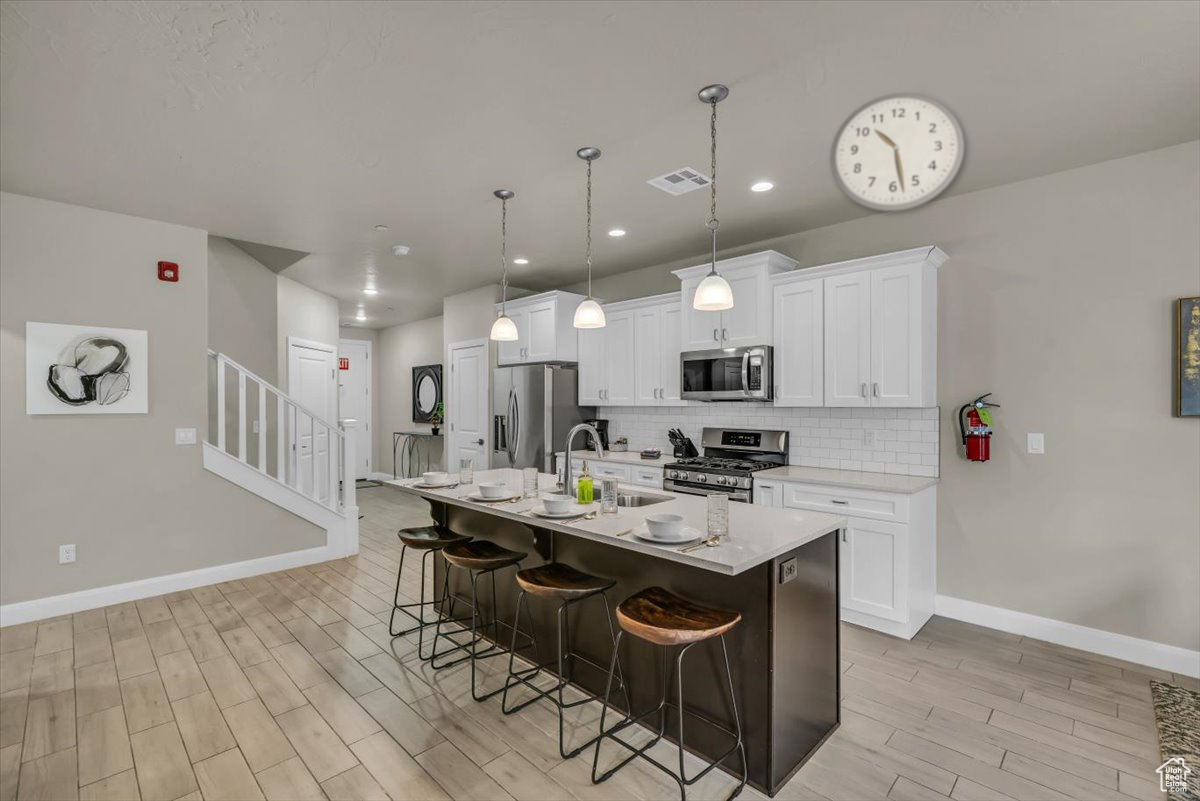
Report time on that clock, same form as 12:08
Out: 10:28
